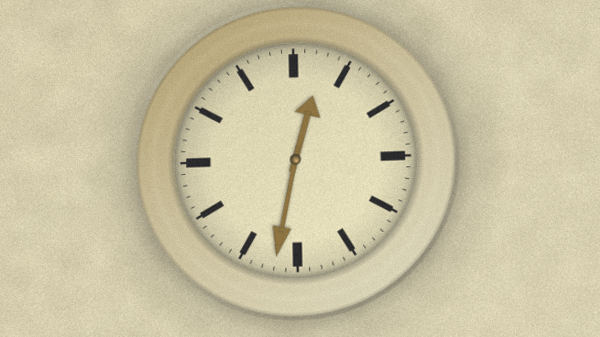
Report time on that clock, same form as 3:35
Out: 12:32
